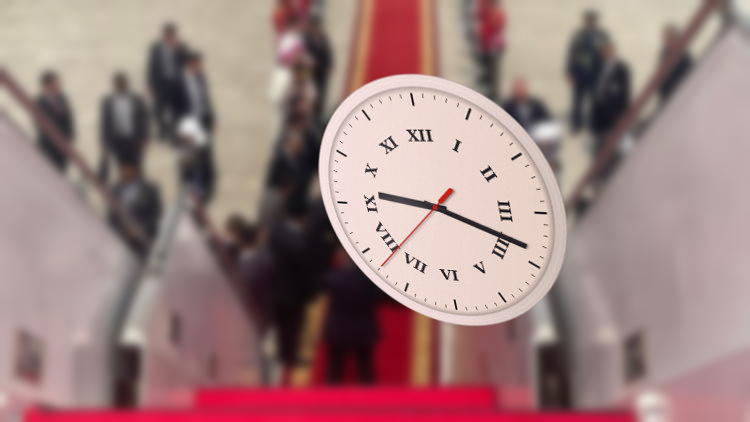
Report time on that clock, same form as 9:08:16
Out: 9:18:38
